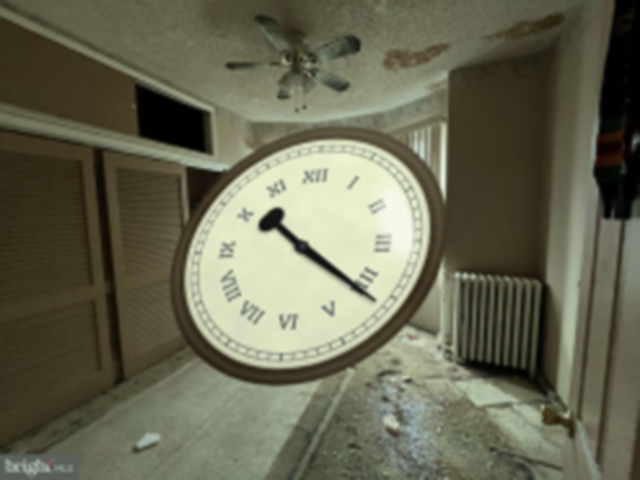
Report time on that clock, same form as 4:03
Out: 10:21
